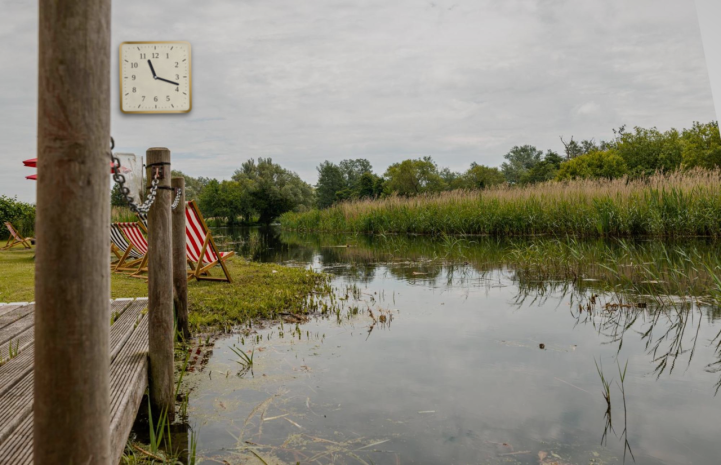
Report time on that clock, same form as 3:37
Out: 11:18
